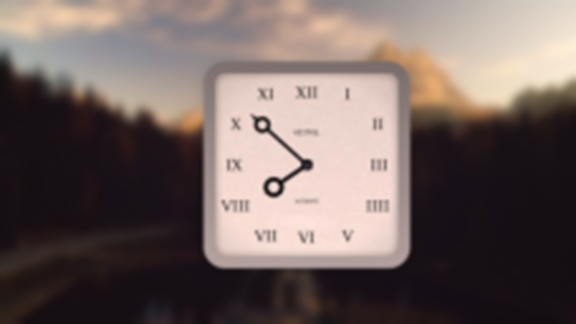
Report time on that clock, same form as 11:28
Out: 7:52
